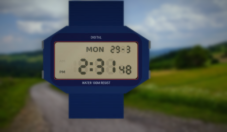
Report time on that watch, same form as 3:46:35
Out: 2:31:48
